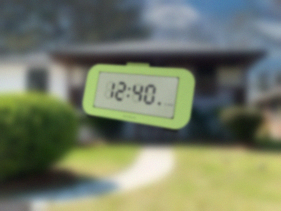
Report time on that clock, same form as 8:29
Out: 12:40
